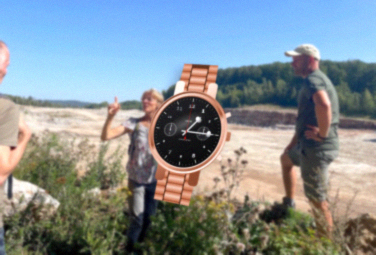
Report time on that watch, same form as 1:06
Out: 1:15
